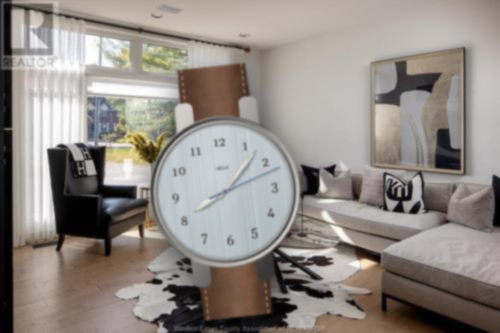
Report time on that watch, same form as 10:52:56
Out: 8:07:12
